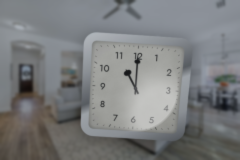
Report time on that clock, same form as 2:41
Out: 11:00
